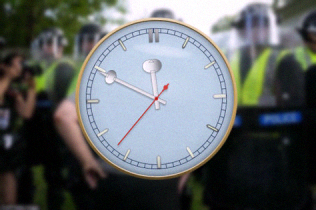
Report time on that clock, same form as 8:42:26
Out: 11:49:37
